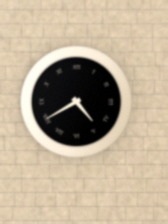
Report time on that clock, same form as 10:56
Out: 4:40
